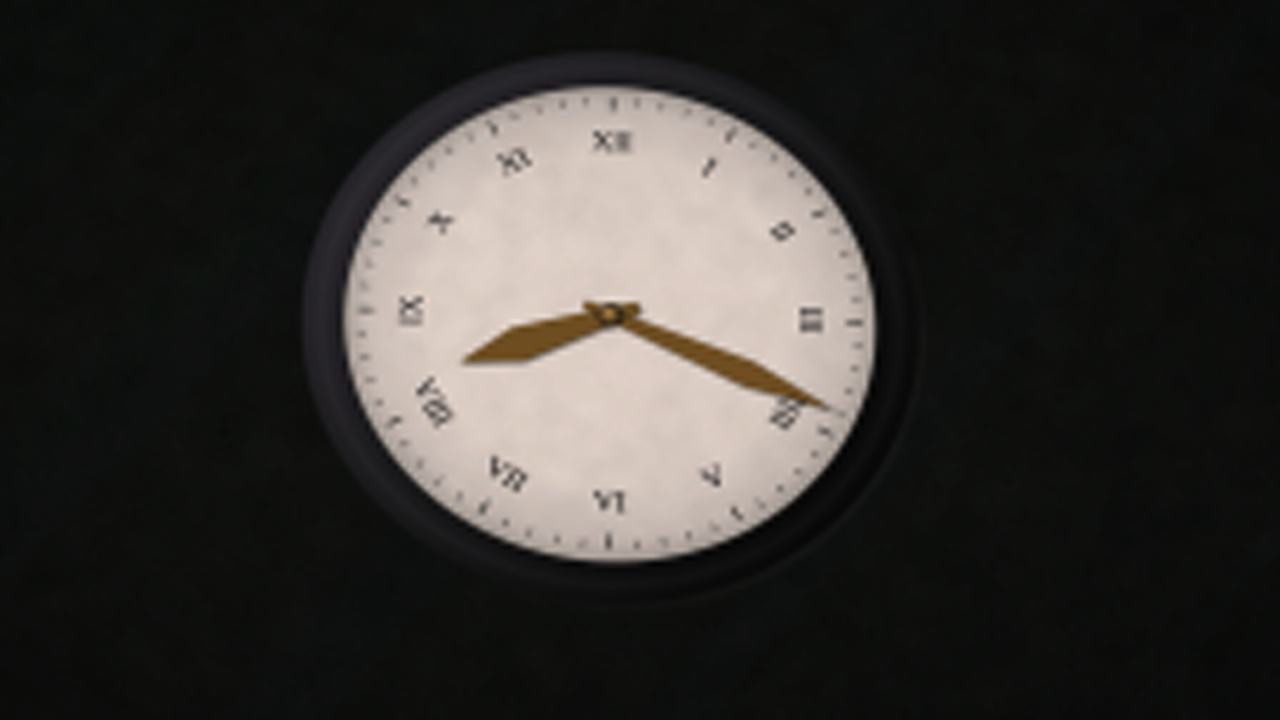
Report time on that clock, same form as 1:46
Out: 8:19
